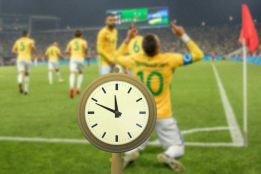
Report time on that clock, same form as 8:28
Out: 11:49
